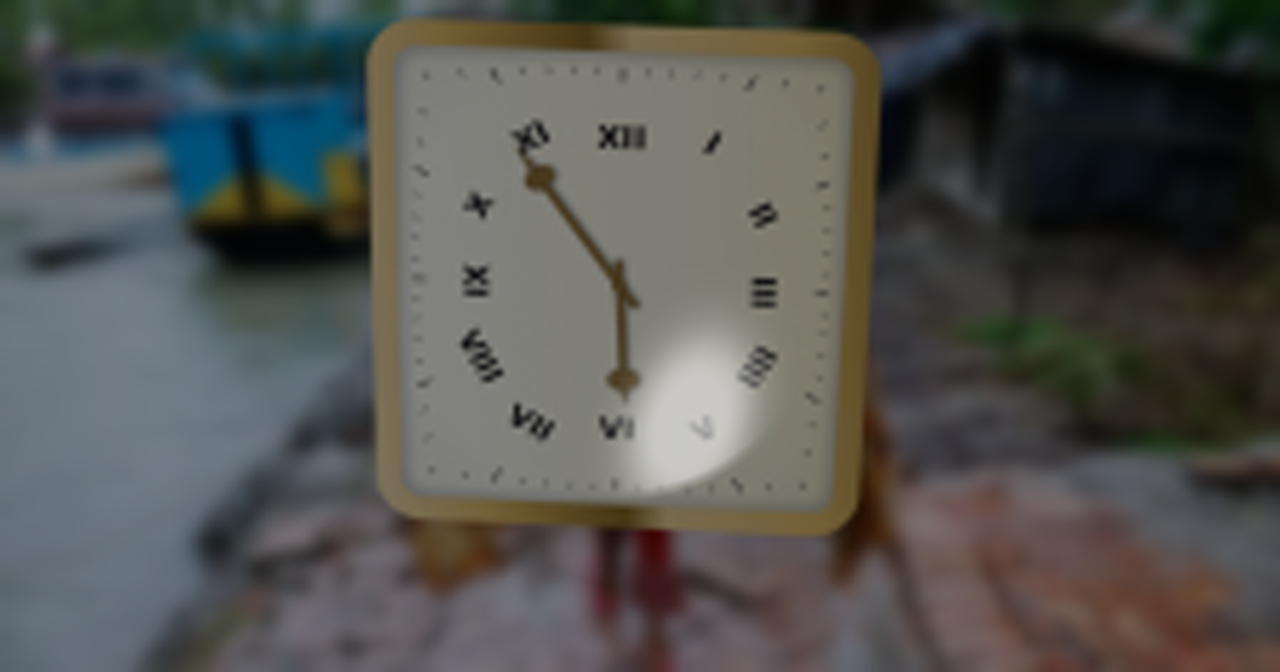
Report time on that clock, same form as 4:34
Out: 5:54
